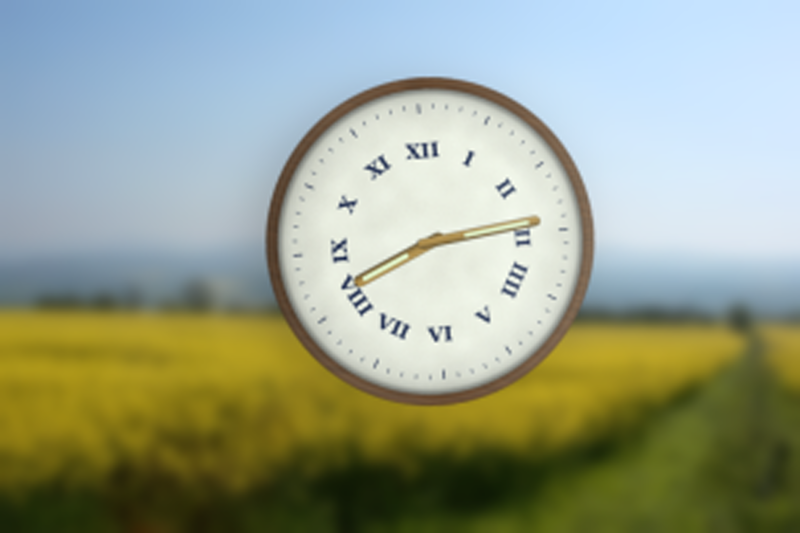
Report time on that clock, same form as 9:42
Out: 8:14
